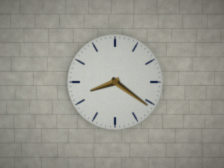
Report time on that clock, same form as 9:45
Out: 8:21
